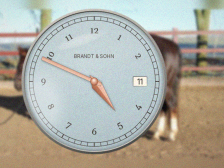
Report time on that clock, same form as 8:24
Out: 4:49
